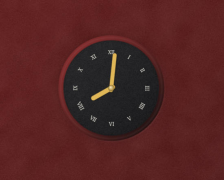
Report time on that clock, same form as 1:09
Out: 8:01
